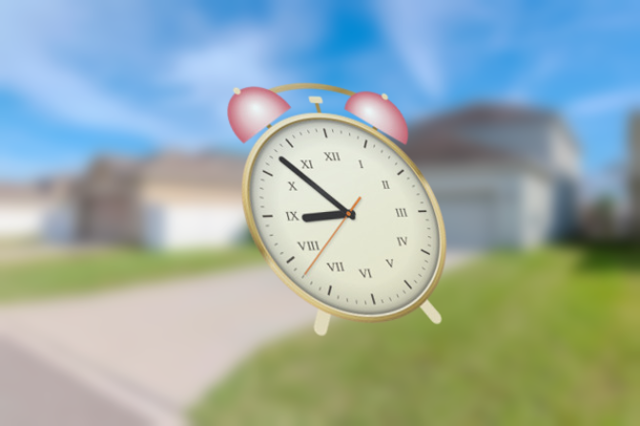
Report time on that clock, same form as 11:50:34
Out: 8:52:38
